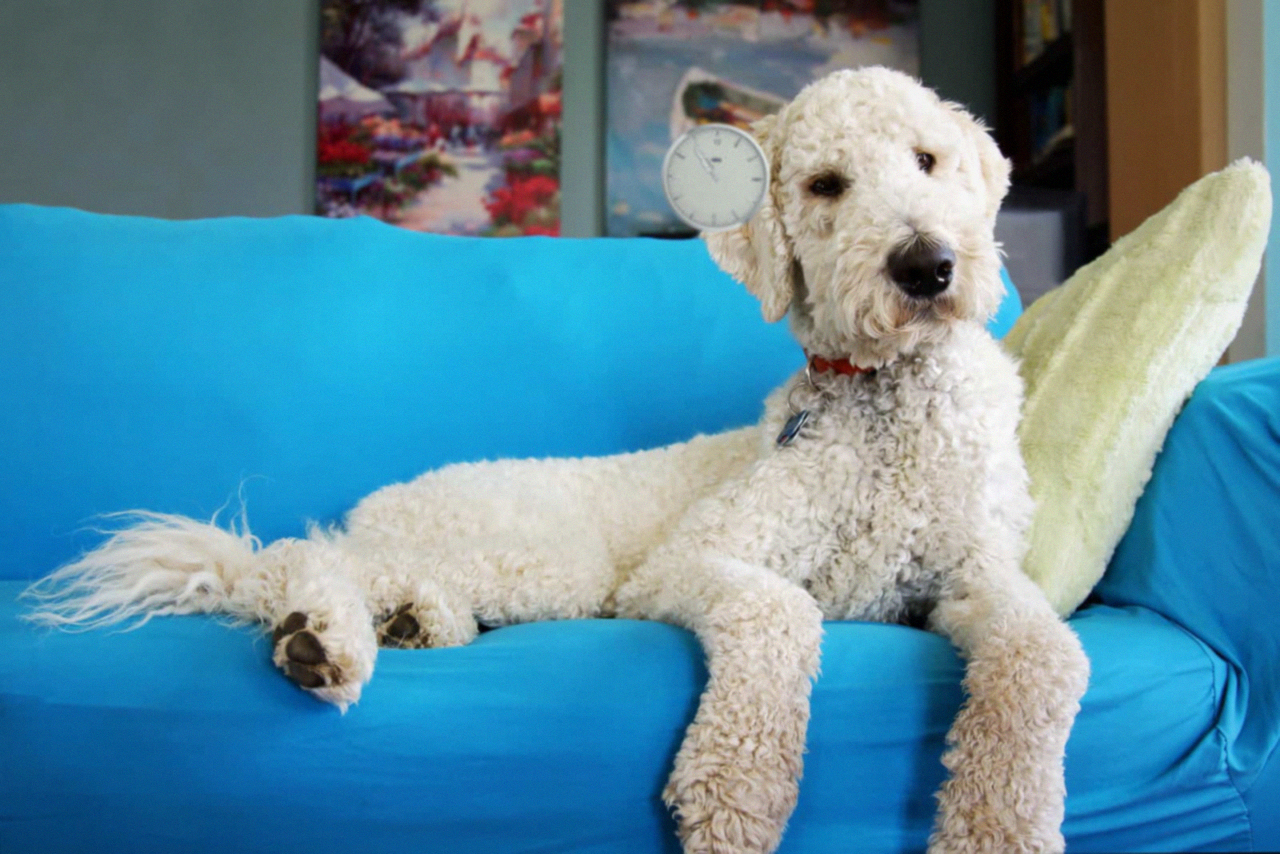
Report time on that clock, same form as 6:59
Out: 10:54
